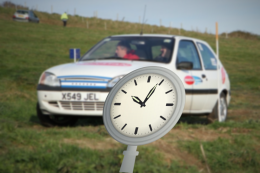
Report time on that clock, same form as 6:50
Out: 10:04
